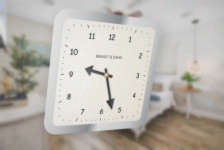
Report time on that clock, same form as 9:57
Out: 9:27
